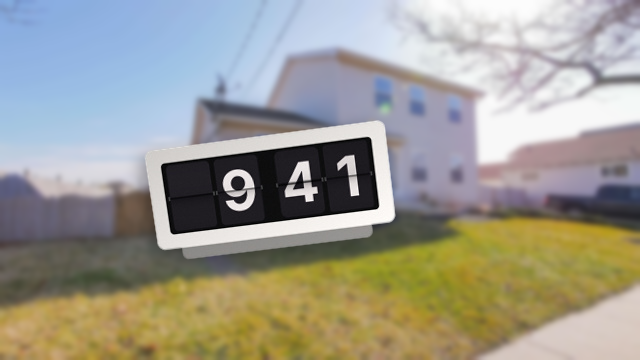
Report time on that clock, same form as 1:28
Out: 9:41
